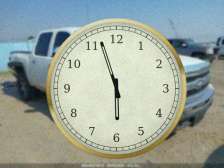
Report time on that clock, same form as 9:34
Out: 5:57
